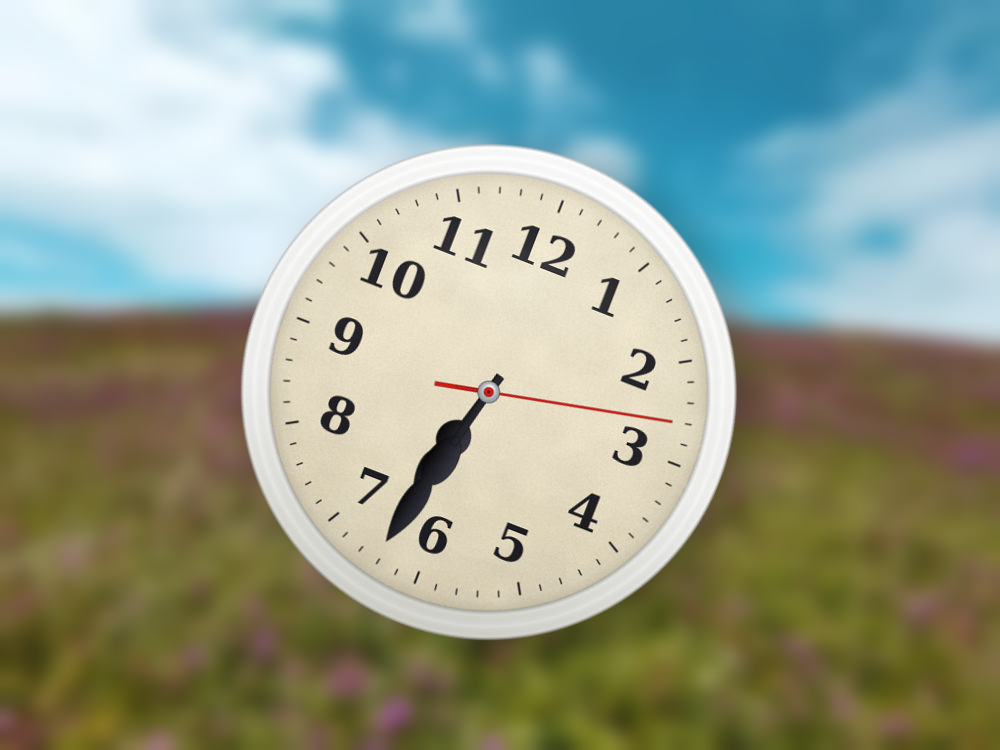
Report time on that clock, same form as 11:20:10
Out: 6:32:13
